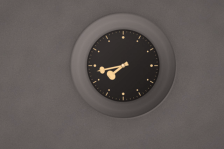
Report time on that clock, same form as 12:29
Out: 7:43
